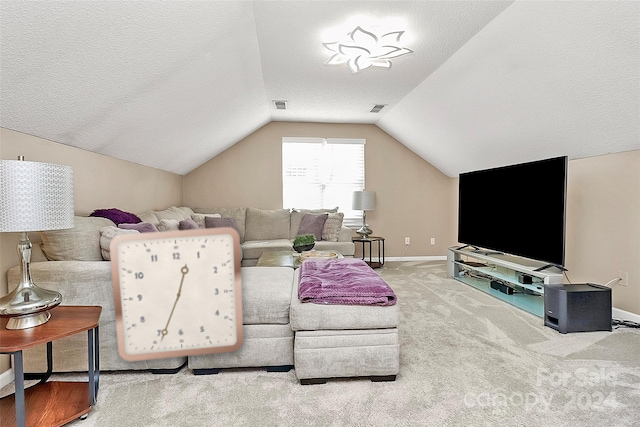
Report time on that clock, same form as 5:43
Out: 12:34
